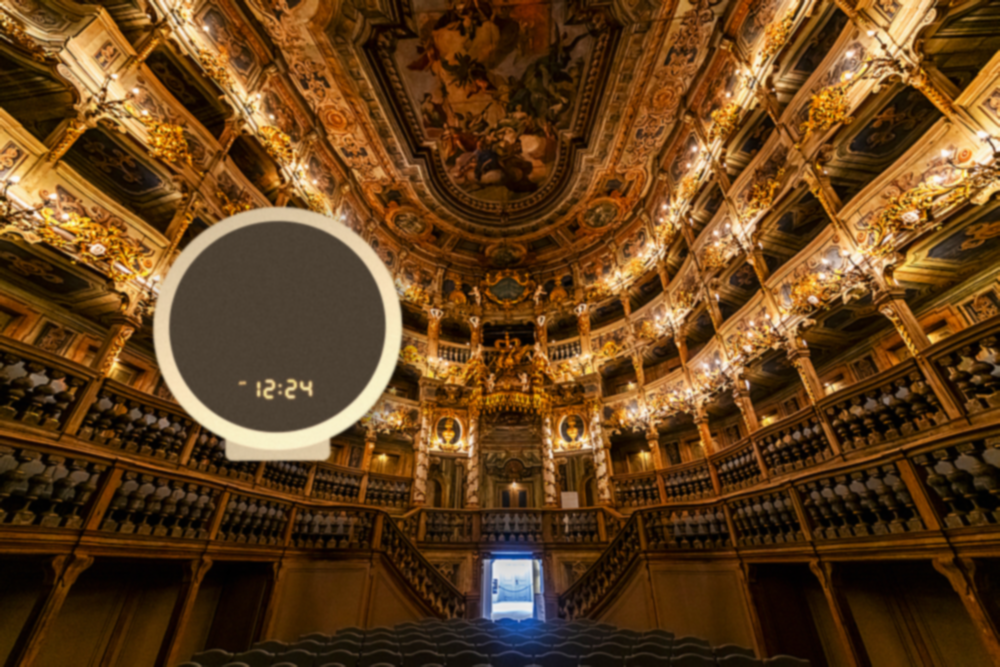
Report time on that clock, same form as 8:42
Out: 12:24
